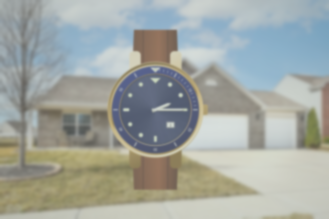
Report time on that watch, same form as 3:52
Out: 2:15
